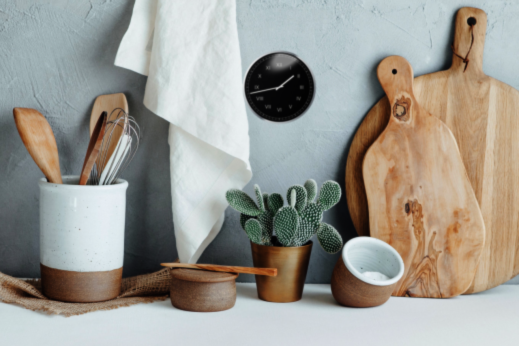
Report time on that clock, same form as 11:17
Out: 1:43
